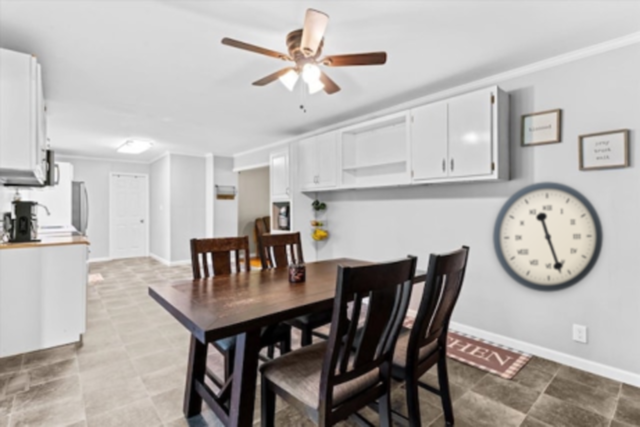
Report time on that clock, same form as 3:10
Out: 11:27
